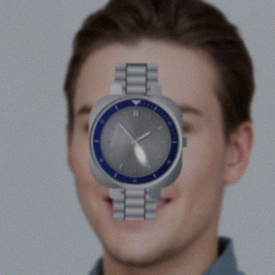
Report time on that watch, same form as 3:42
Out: 1:53
